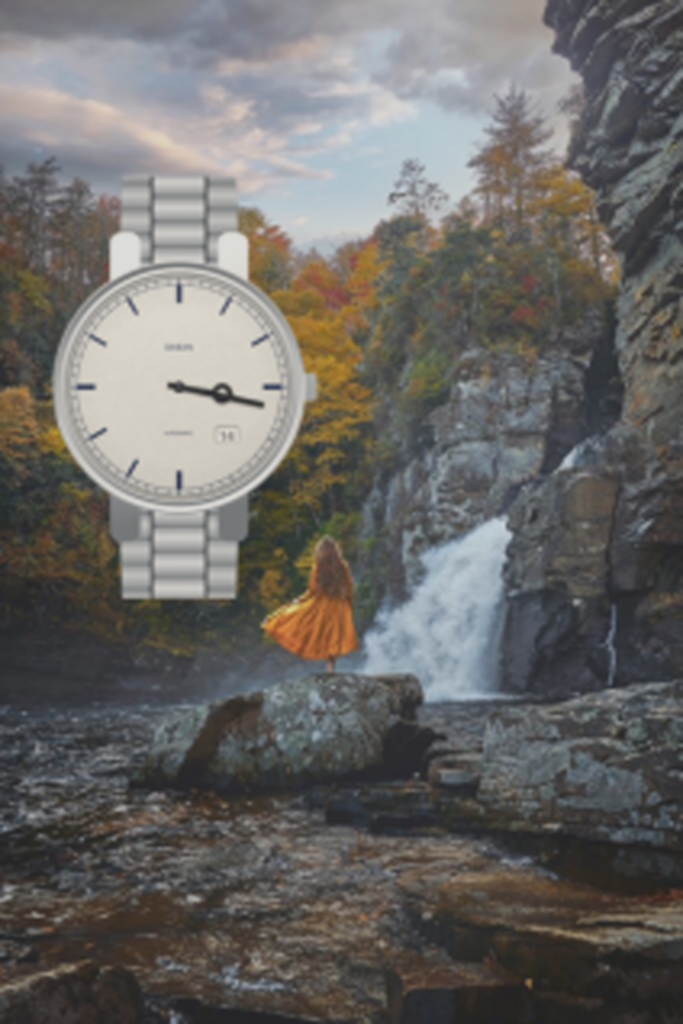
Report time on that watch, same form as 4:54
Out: 3:17
